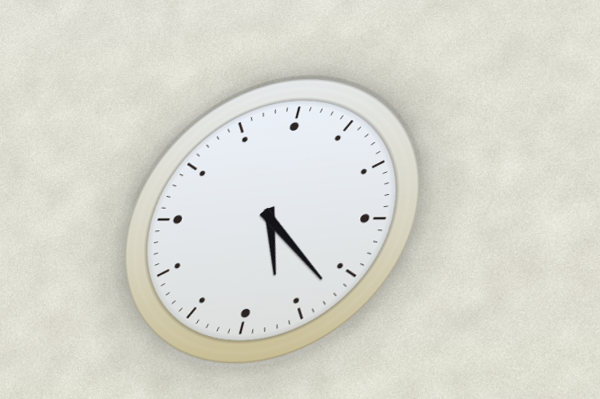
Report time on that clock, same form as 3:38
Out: 5:22
